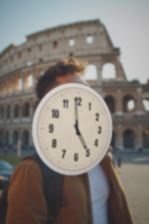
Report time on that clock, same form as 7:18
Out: 4:59
